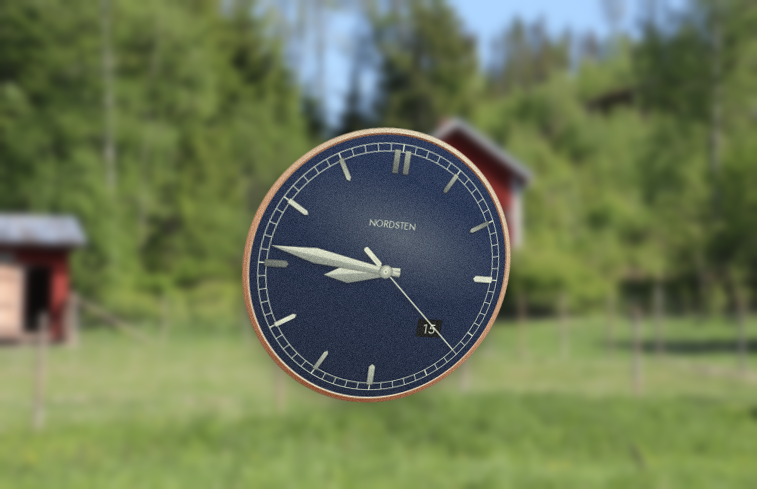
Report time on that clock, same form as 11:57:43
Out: 8:46:22
